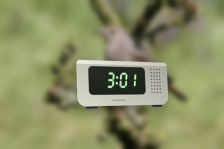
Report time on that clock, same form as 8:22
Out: 3:01
